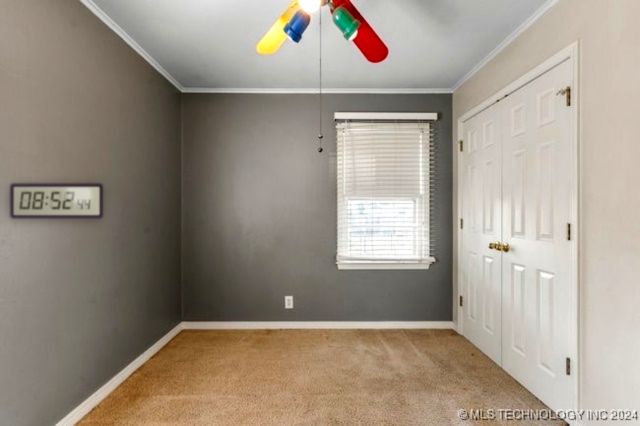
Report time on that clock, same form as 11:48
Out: 8:52
